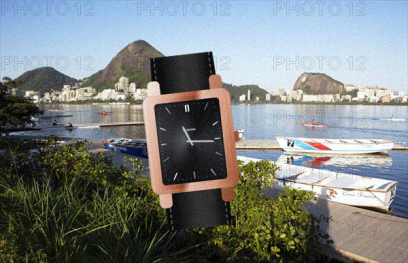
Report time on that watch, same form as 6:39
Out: 11:16
